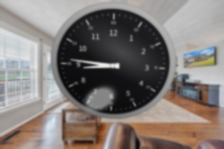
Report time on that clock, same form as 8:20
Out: 8:46
